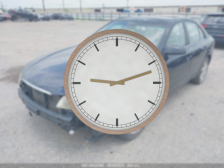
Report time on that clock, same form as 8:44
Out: 9:12
